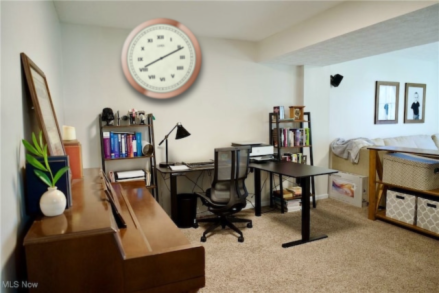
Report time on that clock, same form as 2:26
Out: 8:11
